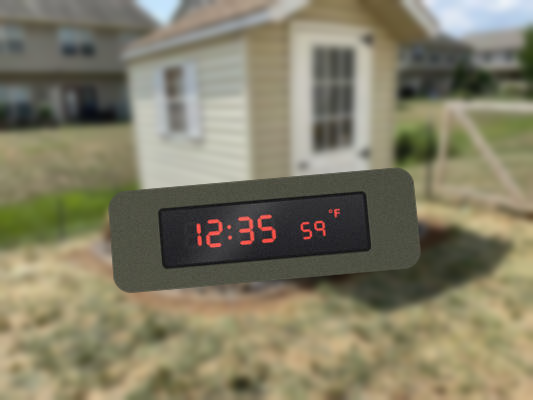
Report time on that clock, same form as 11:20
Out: 12:35
